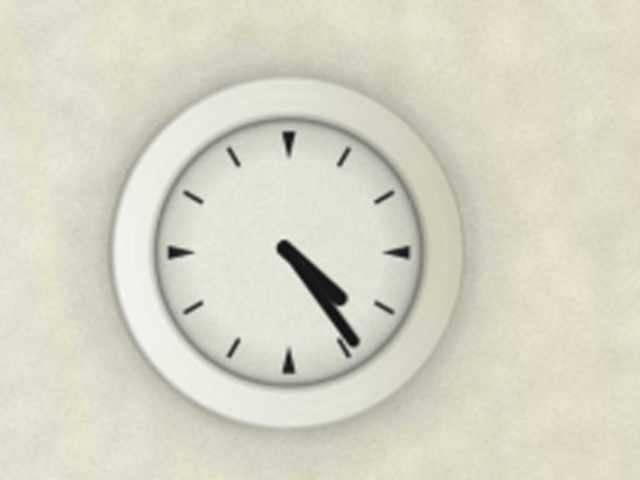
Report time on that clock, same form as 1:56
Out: 4:24
